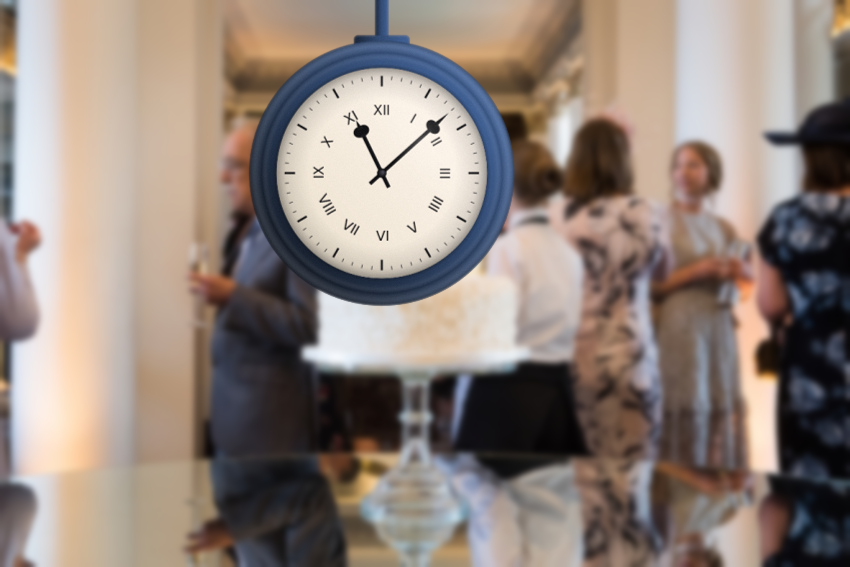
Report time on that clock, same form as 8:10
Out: 11:08
